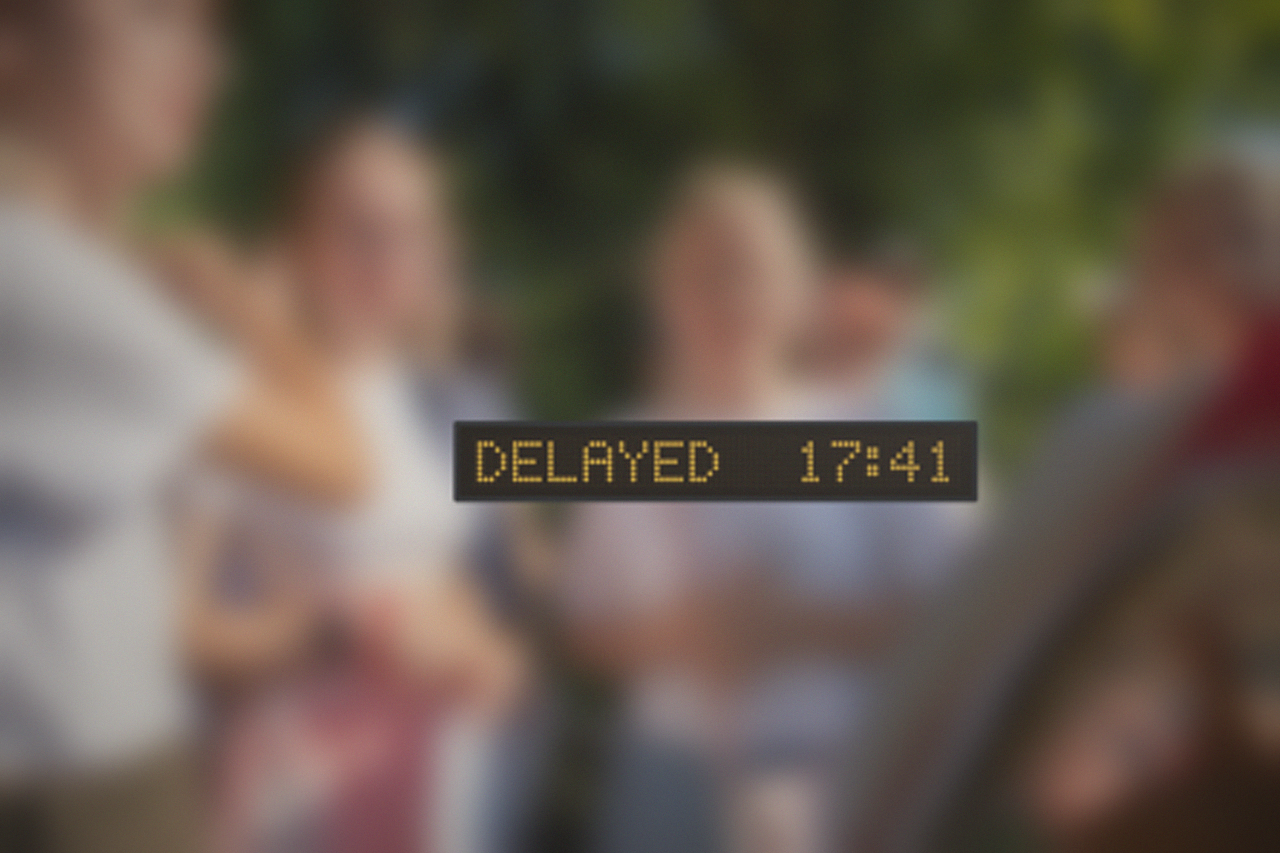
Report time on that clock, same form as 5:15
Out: 17:41
